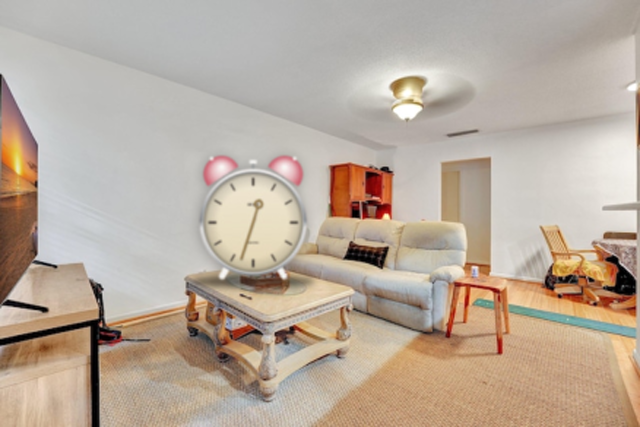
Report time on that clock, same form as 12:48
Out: 12:33
